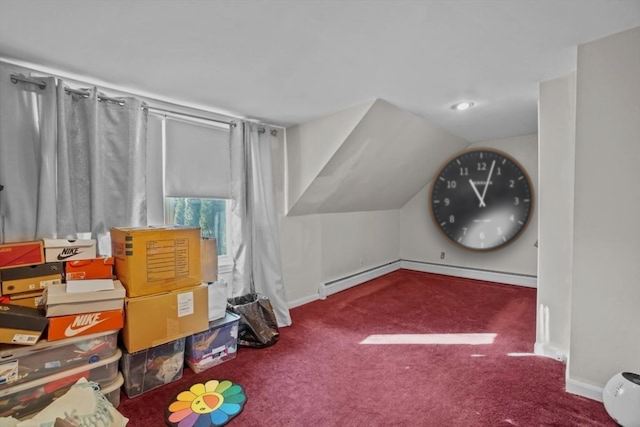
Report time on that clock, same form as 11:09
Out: 11:03
